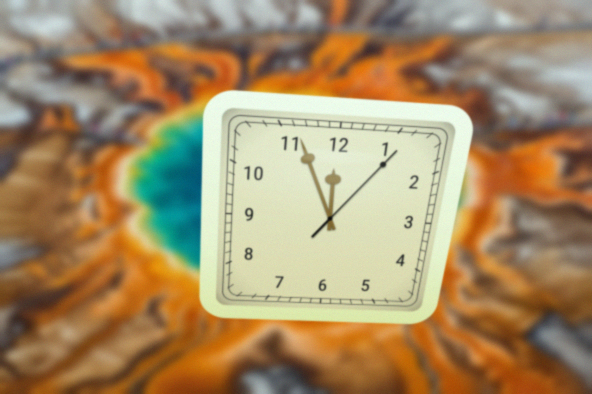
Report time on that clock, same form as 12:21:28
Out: 11:56:06
